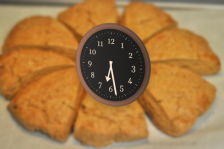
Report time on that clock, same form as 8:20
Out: 6:28
